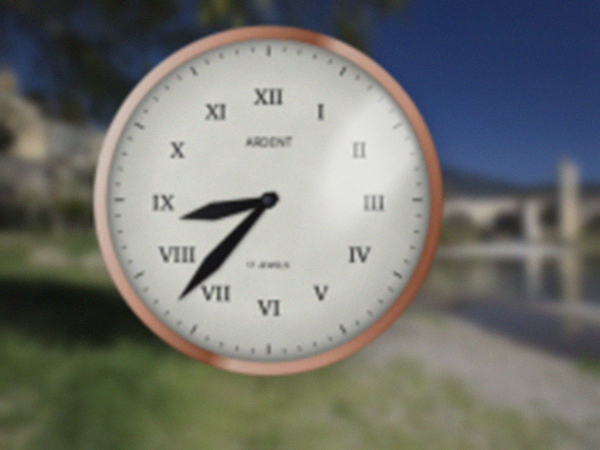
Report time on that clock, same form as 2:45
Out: 8:37
